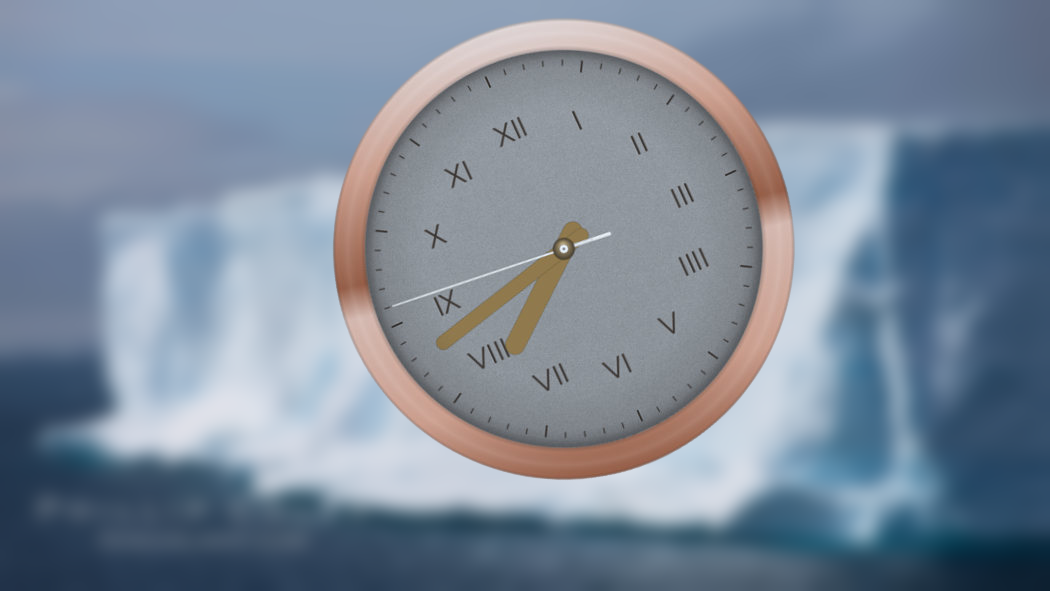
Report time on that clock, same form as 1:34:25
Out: 7:42:46
